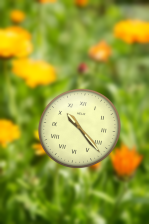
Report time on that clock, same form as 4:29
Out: 10:22
